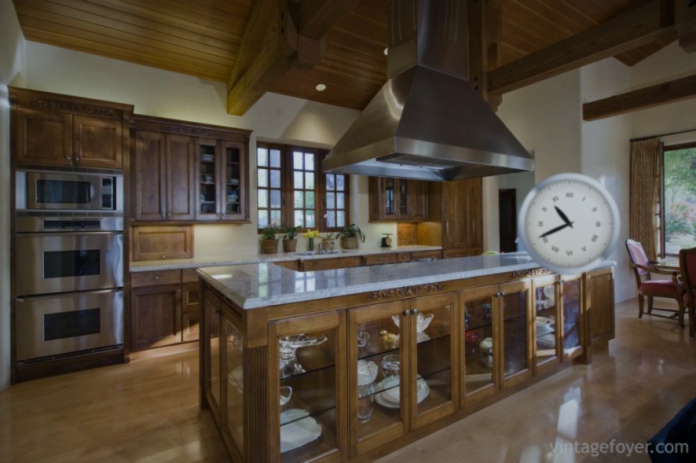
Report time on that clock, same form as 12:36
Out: 10:41
